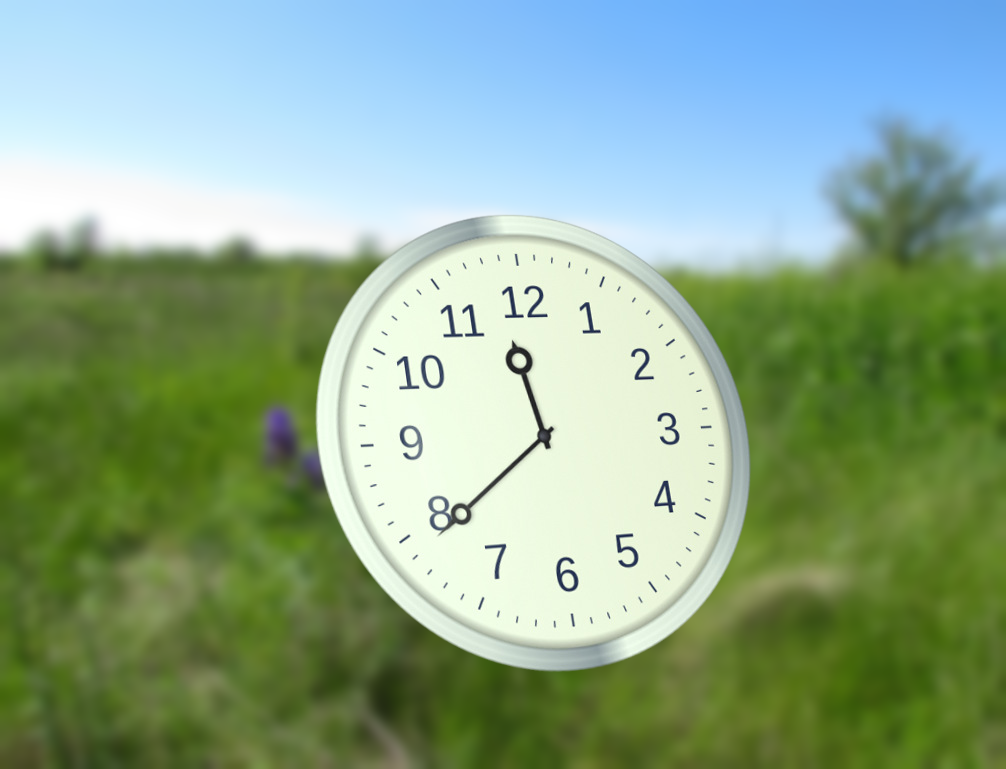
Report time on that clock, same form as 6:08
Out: 11:39
